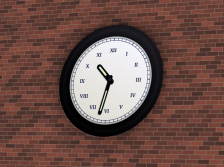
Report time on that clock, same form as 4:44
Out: 10:32
